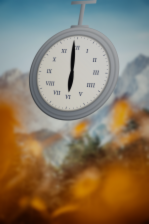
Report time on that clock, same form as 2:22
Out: 5:59
